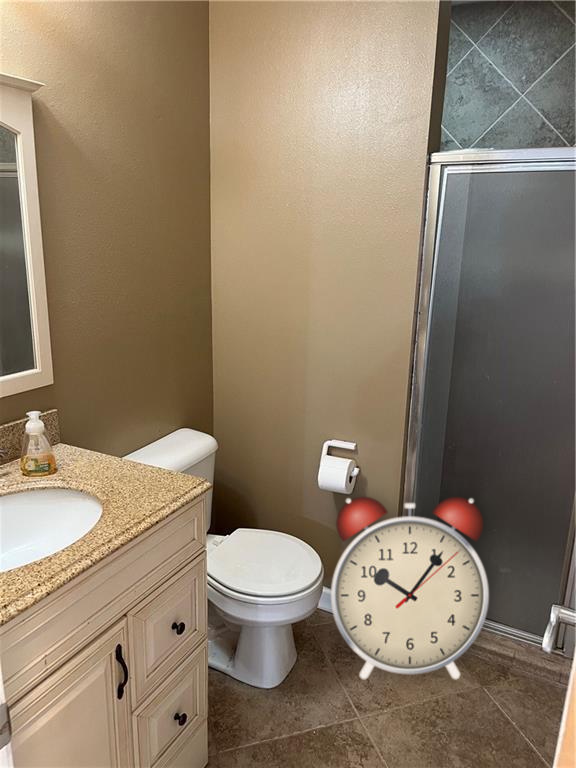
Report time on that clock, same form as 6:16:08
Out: 10:06:08
